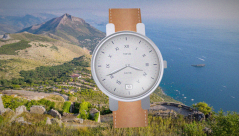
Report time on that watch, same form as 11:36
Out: 3:41
